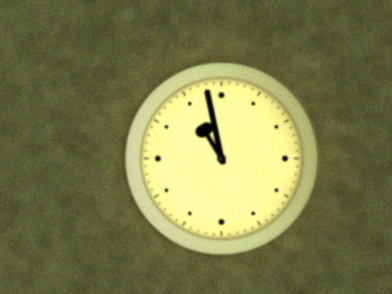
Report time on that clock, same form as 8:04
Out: 10:58
